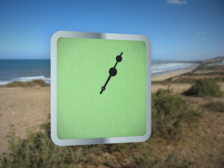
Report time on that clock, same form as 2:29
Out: 1:05
